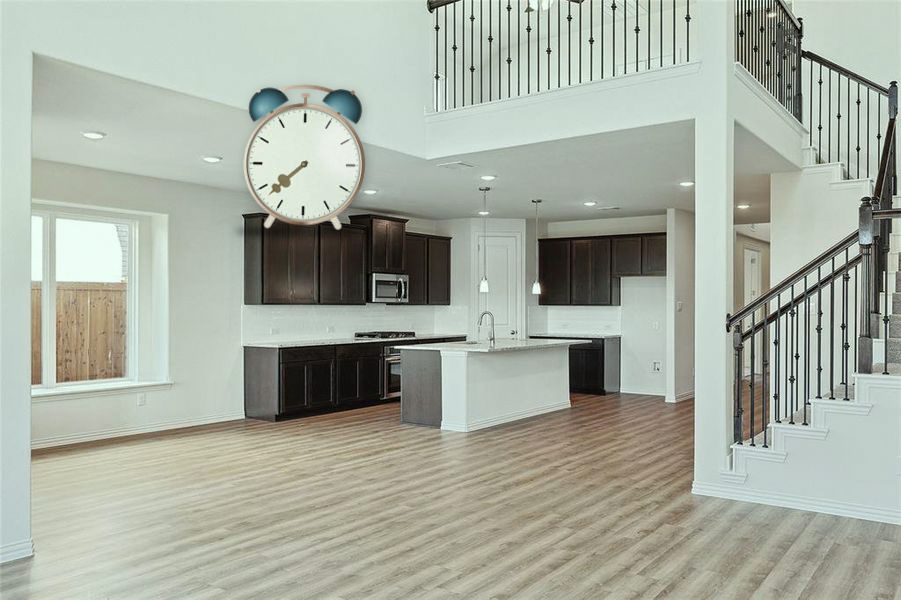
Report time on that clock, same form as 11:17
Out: 7:38
